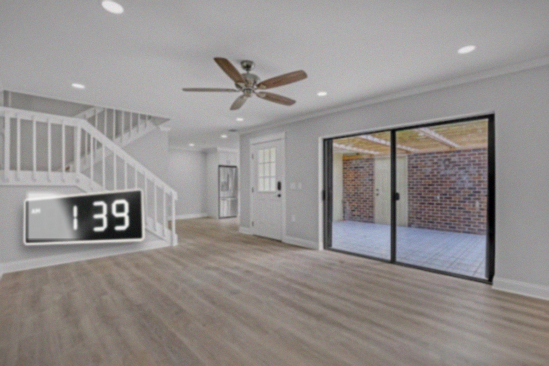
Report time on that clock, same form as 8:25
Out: 1:39
